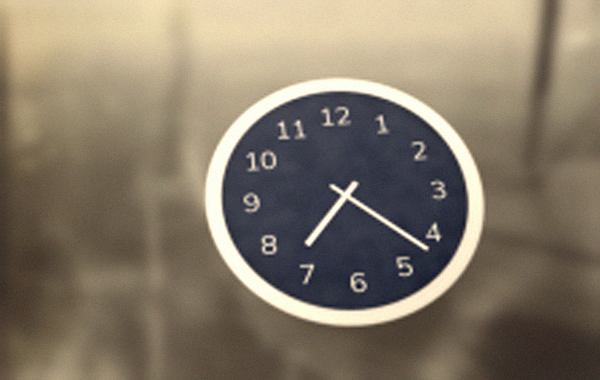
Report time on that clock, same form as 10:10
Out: 7:22
